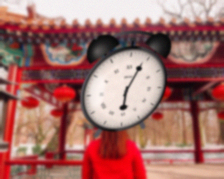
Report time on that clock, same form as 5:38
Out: 6:04
